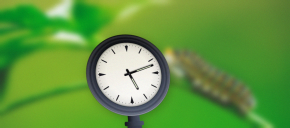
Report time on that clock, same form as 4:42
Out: 5:12
